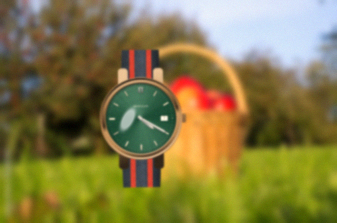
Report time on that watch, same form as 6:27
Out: 4:20
